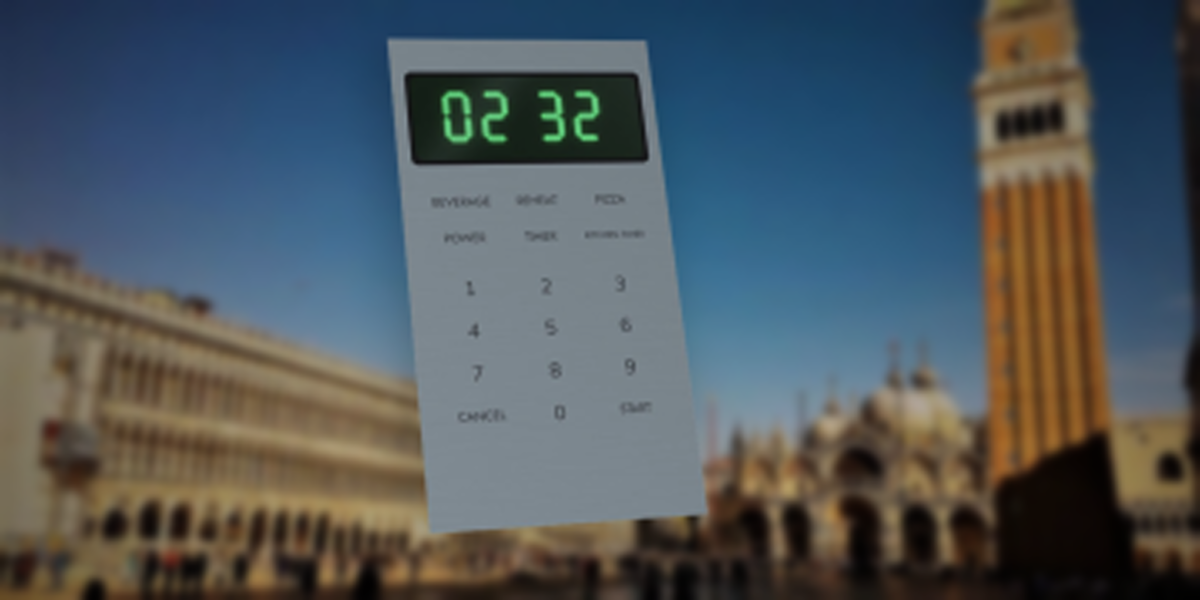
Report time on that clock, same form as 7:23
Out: 2:32
